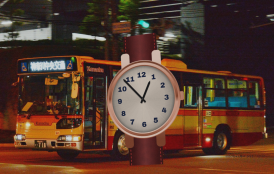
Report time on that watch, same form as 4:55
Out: 12:53
